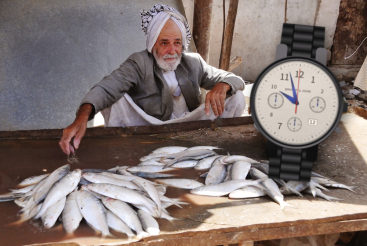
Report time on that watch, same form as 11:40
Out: 9:57
